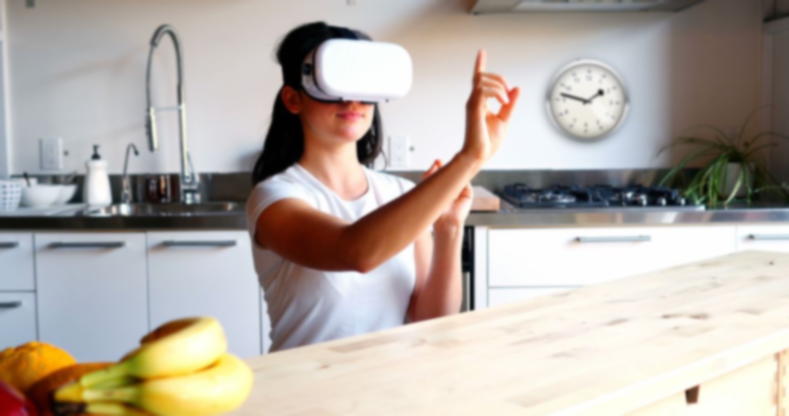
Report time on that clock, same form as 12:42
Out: 1:47
